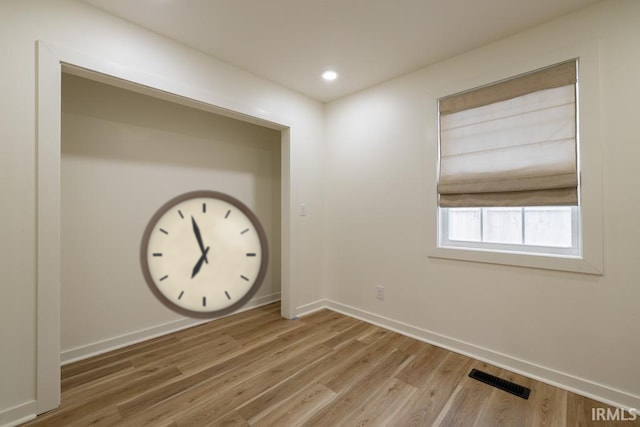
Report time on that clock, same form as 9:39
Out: 6:57
